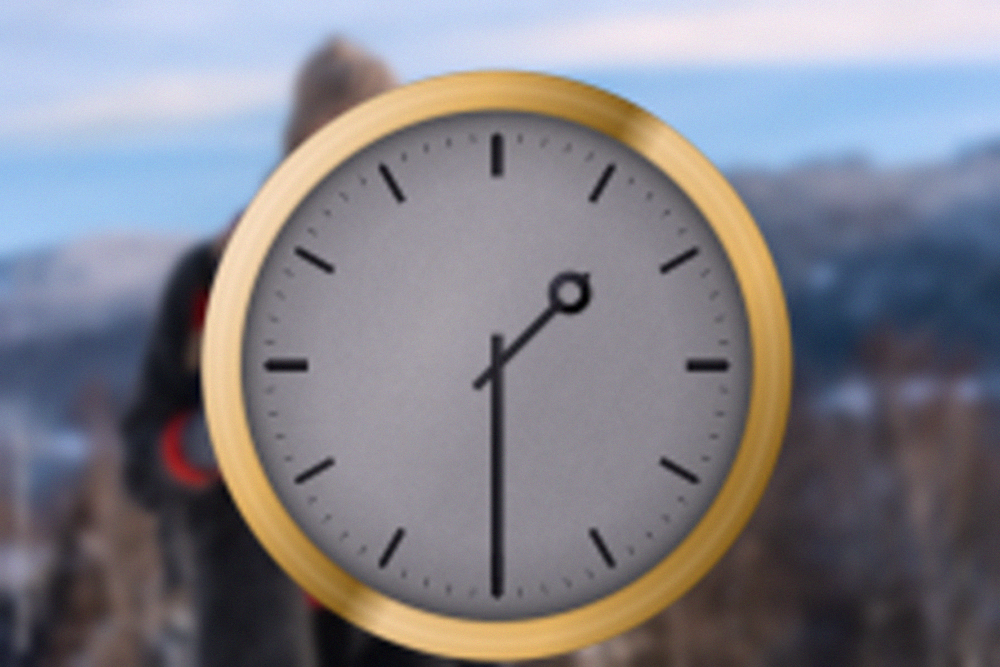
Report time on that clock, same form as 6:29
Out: 1:30
